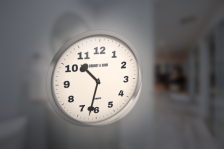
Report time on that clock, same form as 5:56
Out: 10:32
